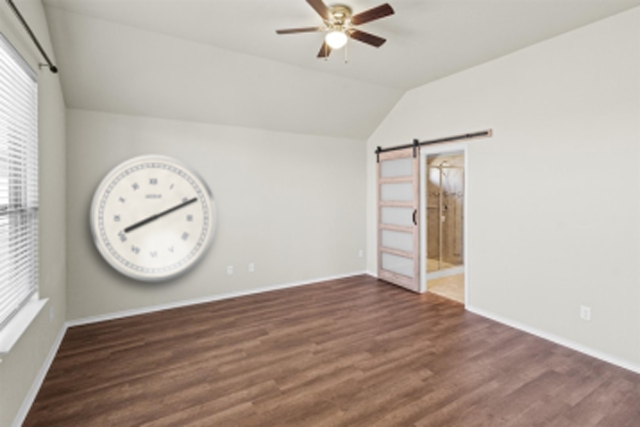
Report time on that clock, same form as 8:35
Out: 8:11
